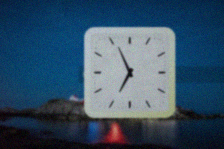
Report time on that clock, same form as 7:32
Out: 6:56
